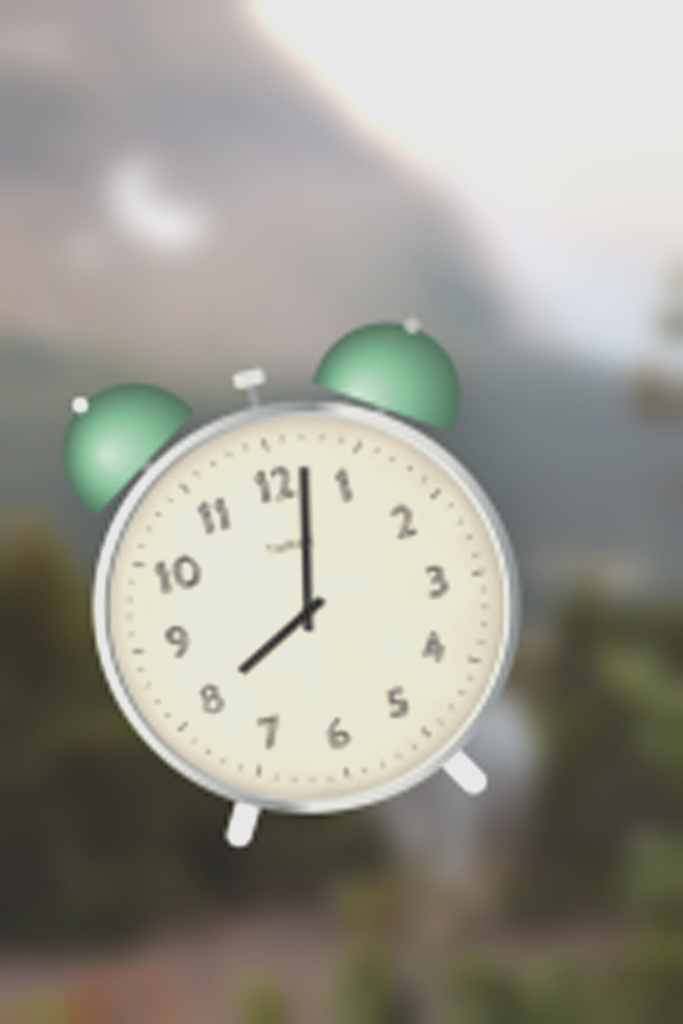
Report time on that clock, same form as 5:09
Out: 8:02
